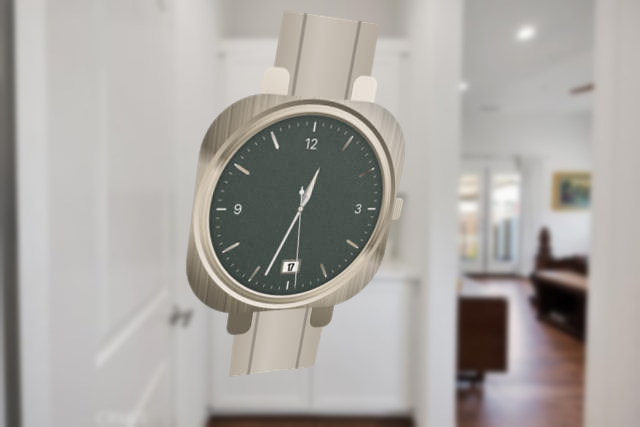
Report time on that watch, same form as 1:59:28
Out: 12:33:29
